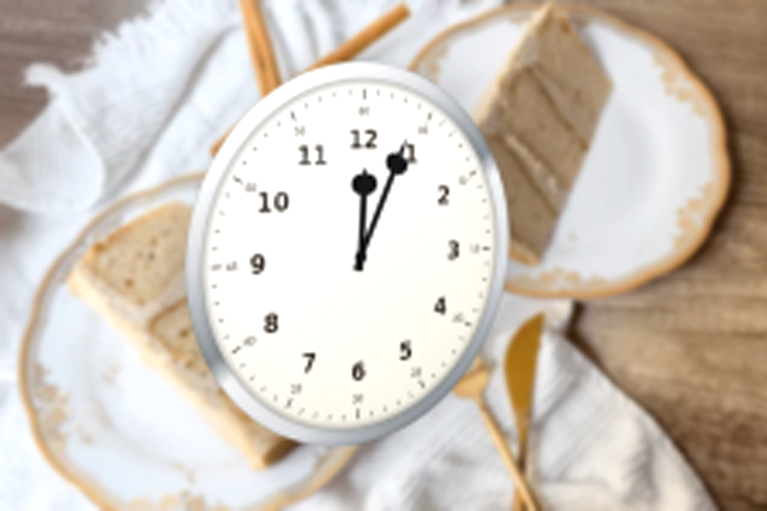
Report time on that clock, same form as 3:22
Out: 12:04
